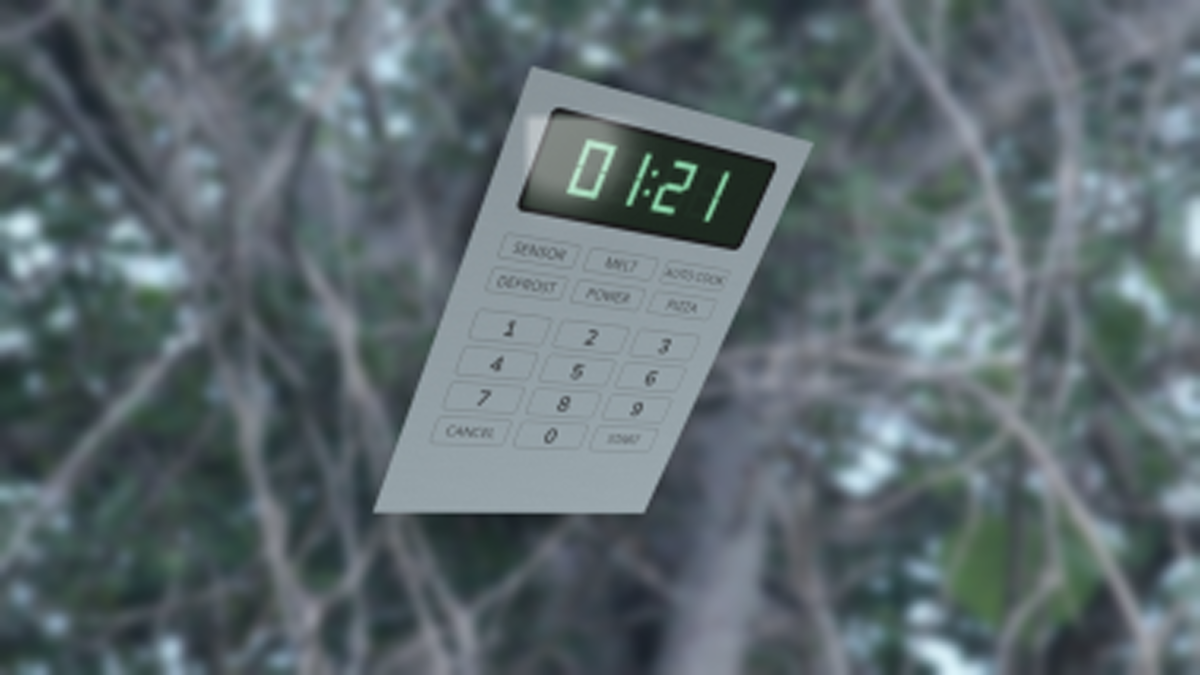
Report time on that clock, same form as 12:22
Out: 1:21
